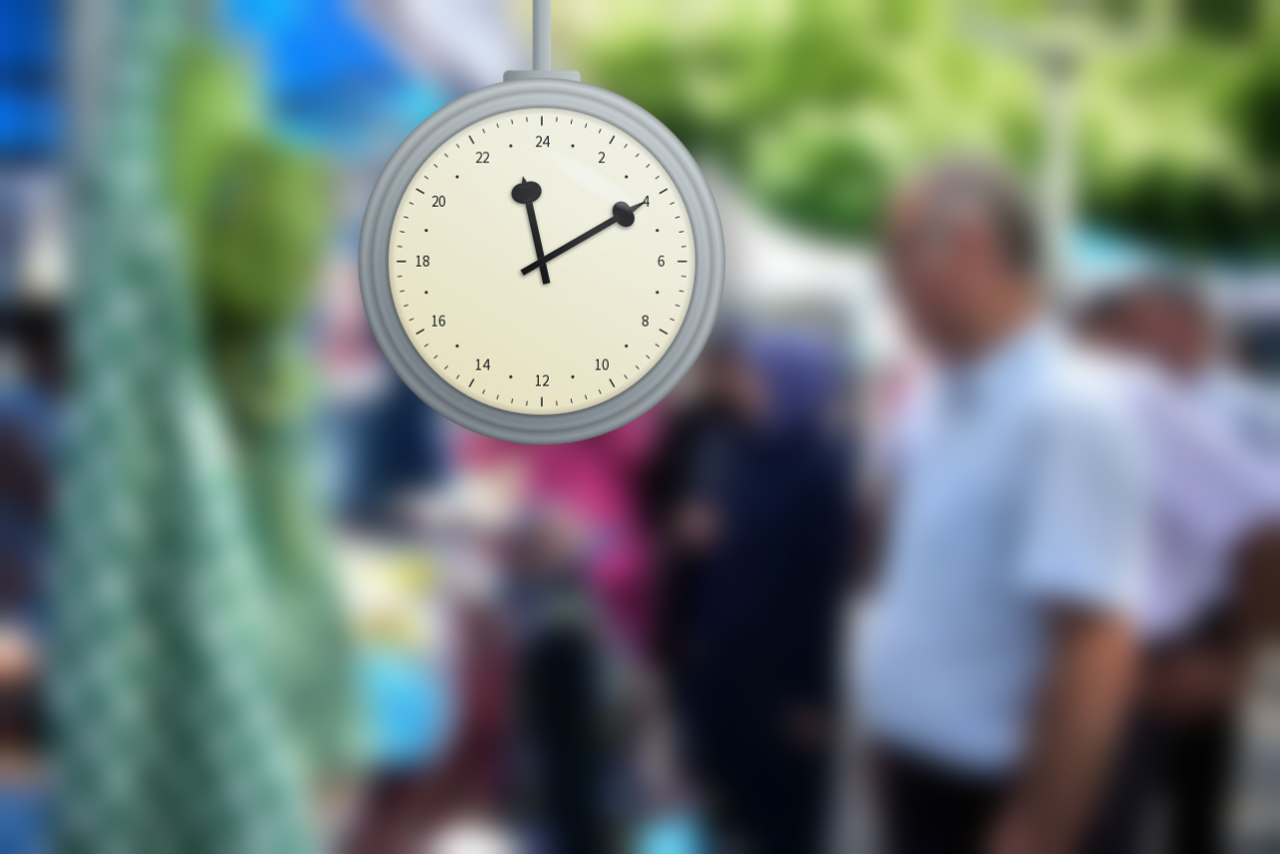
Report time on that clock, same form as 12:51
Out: 23:10
